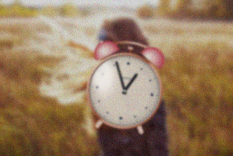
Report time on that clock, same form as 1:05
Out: 12:56
